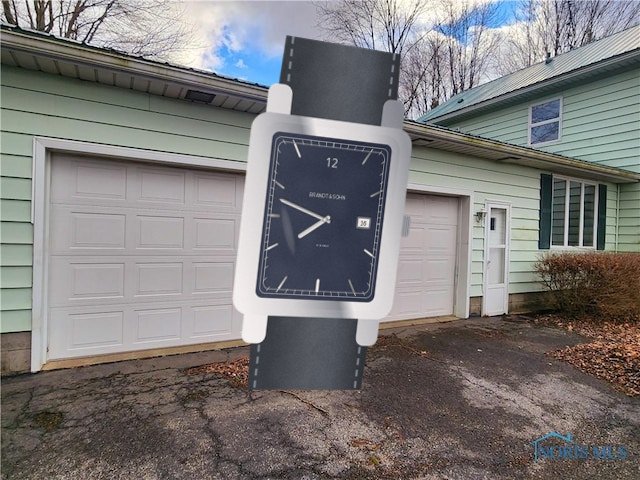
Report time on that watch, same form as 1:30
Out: 7:48
